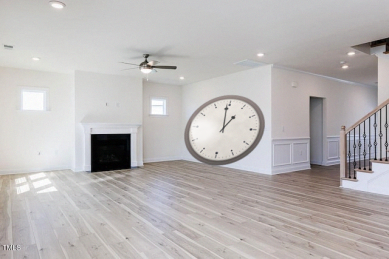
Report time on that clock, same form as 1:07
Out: 12:59
